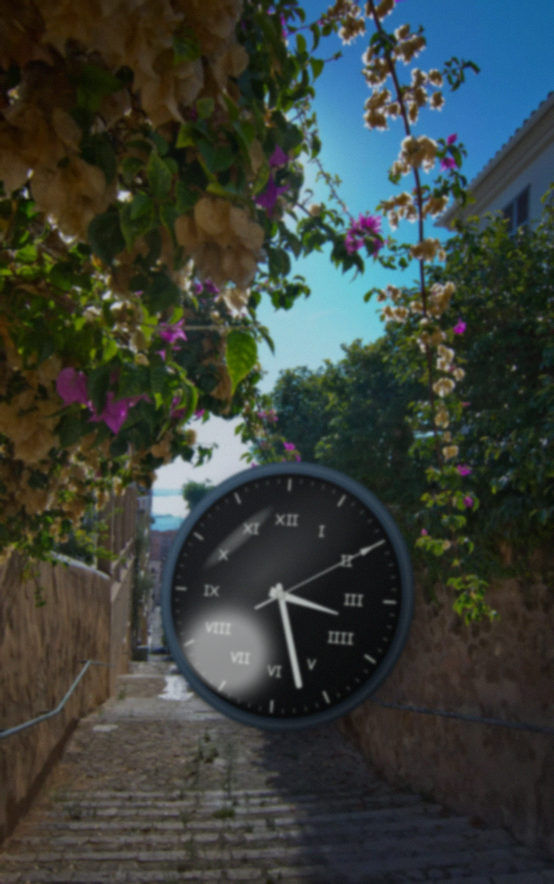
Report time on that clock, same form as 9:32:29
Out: 3:27:10
